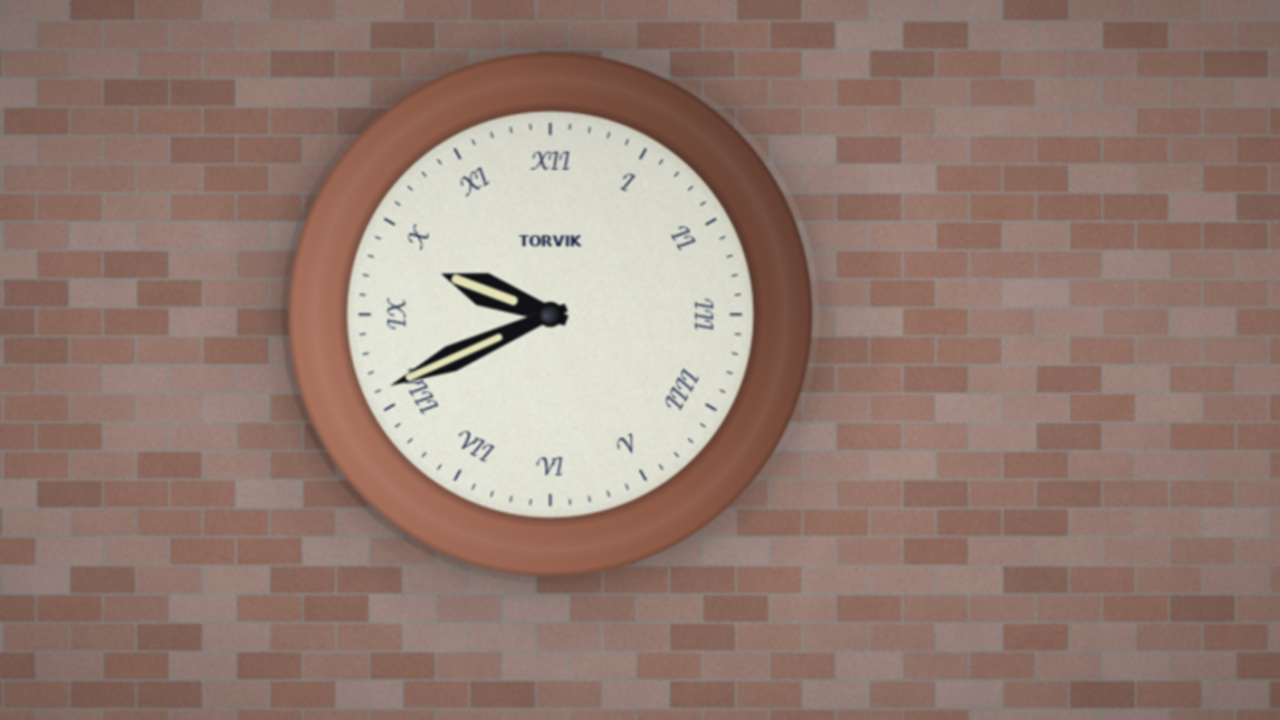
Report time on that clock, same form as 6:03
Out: 9:41
